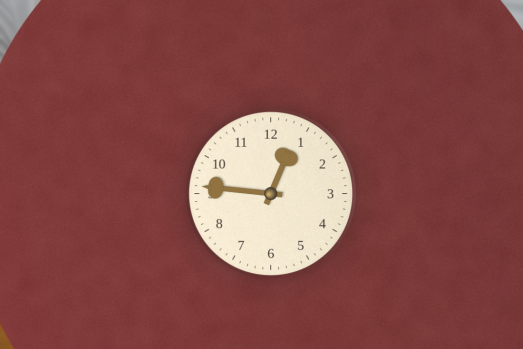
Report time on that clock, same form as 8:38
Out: 12:46
